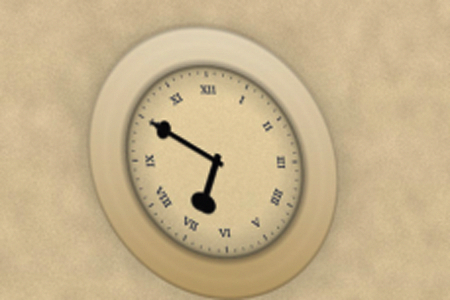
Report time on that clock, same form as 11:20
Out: 6:50
